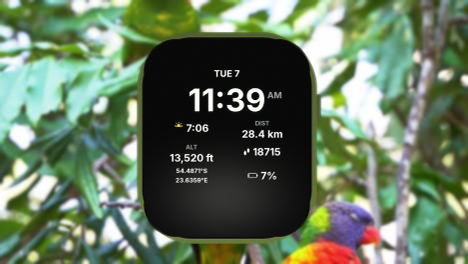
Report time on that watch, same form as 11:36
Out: 11:39
